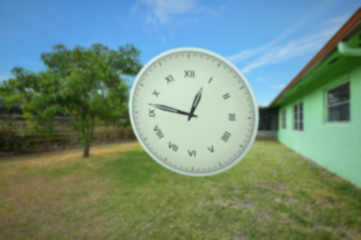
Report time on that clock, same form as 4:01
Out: 12:47
